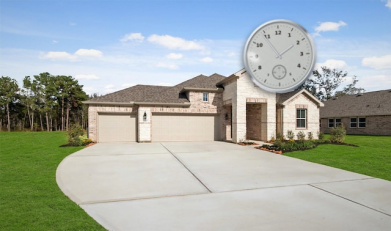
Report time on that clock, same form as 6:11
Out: 1:54
